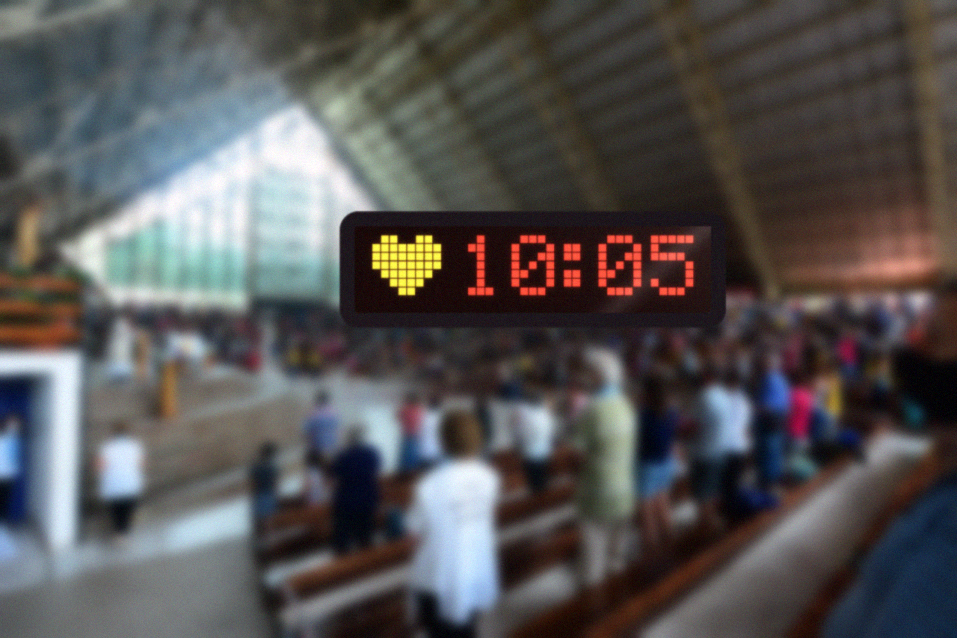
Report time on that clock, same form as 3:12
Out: 10:05
